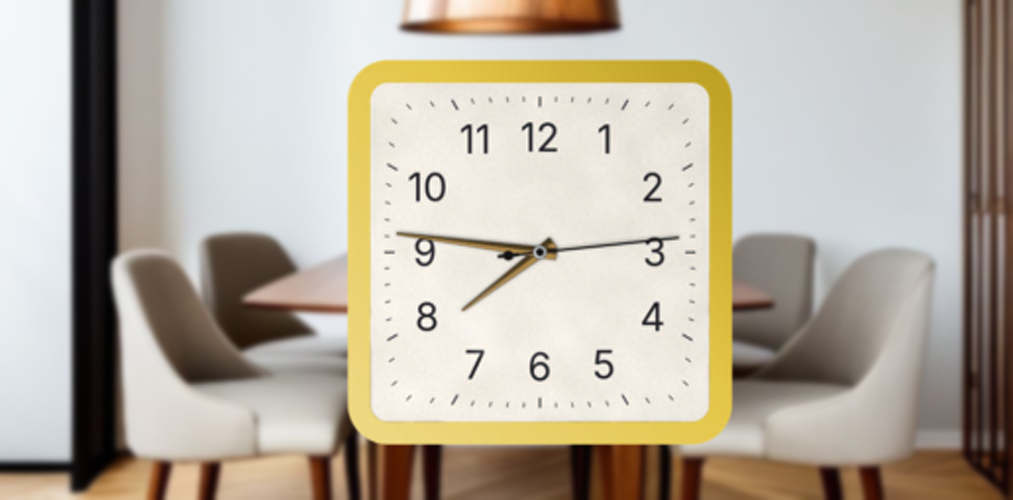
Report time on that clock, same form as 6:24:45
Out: 7:46:14
